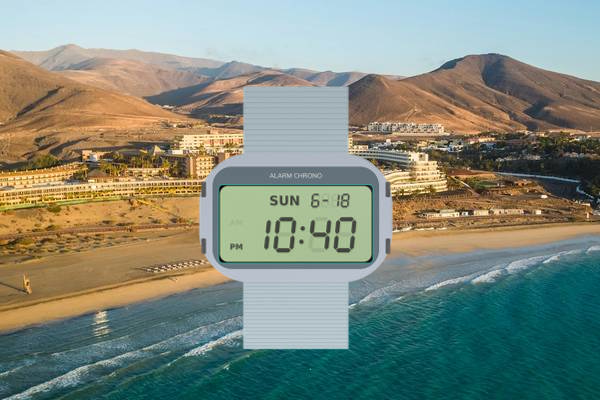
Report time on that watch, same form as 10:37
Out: 10:40
